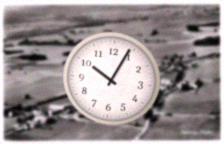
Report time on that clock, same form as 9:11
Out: 10:04
